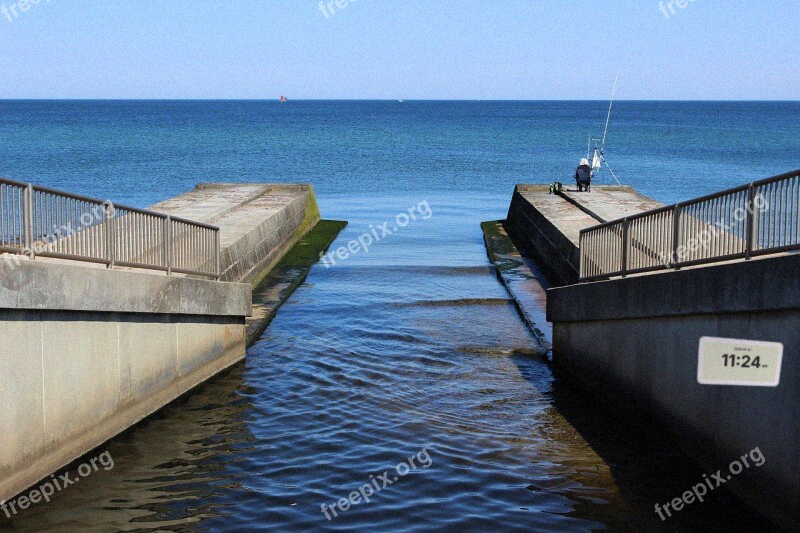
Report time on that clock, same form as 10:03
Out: 11:24
